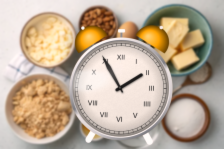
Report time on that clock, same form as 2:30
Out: 1:55
